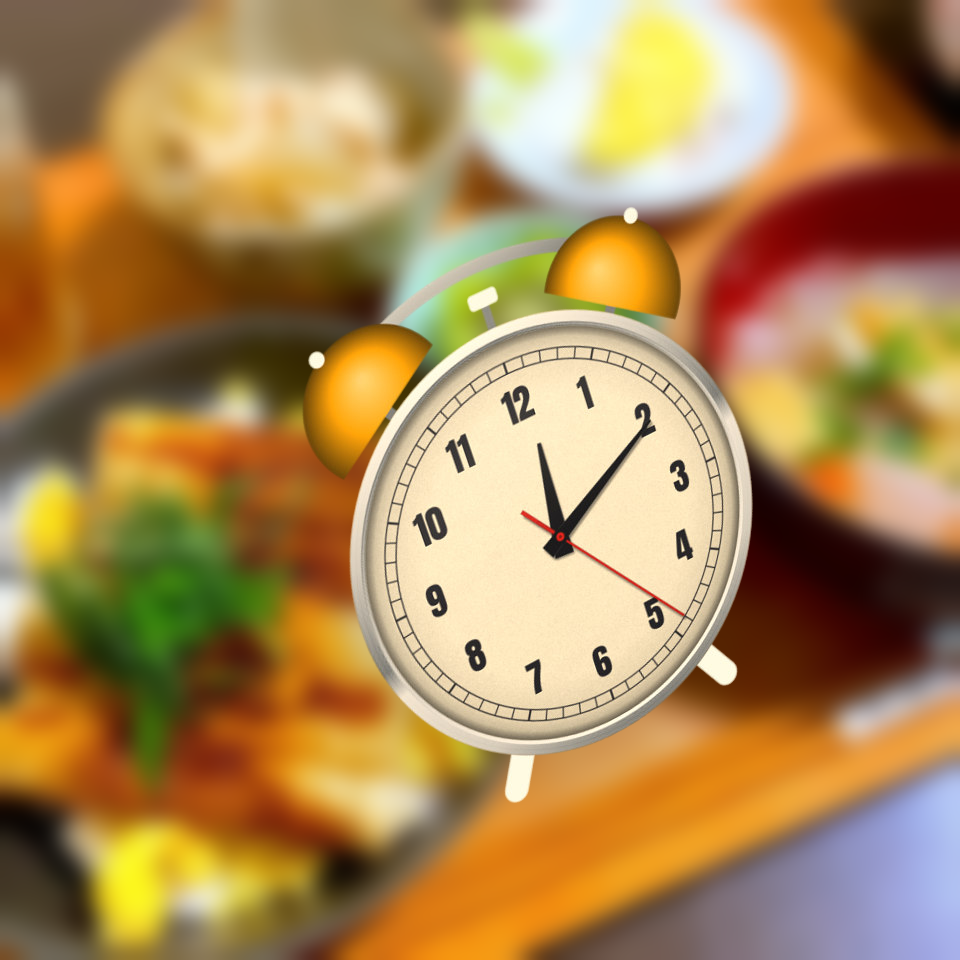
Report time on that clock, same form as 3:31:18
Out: 12:10:24
